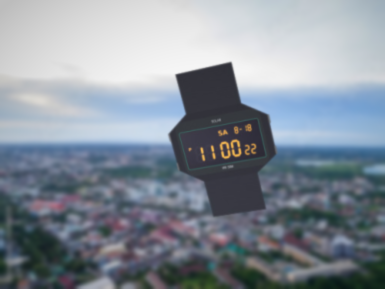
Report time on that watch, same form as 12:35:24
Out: 11:00:22
